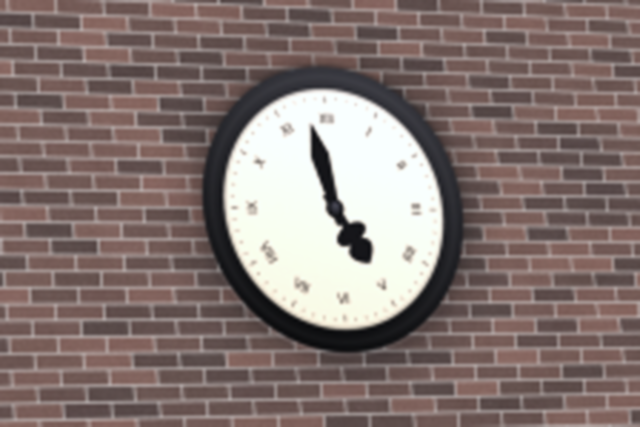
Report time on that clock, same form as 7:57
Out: 4:58
